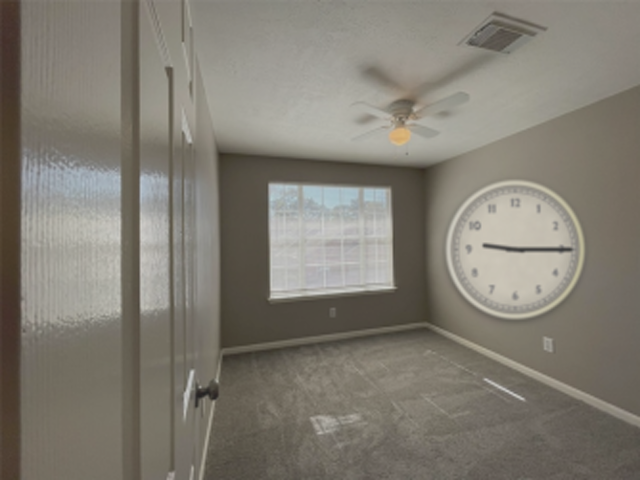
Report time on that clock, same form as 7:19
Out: 9:15
